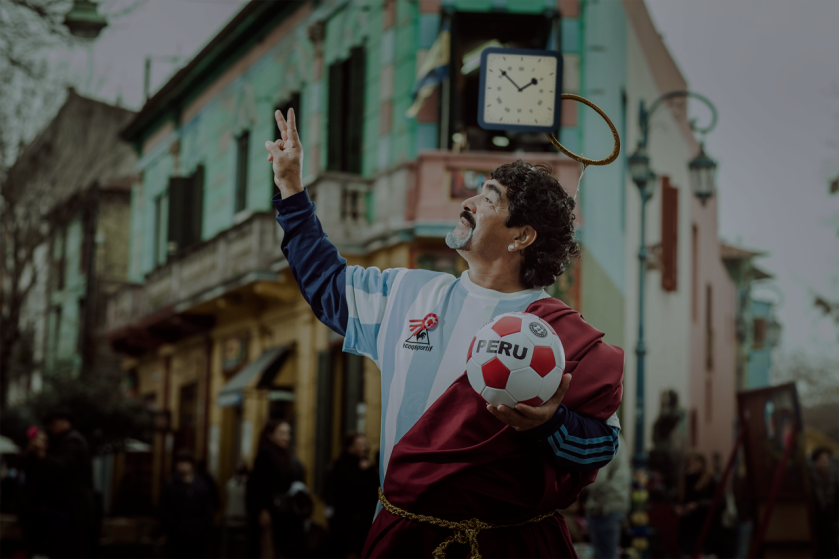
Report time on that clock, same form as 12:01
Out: 1:52
